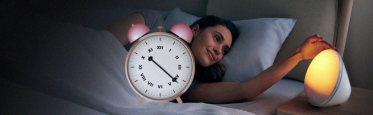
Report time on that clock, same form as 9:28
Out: 10:22
